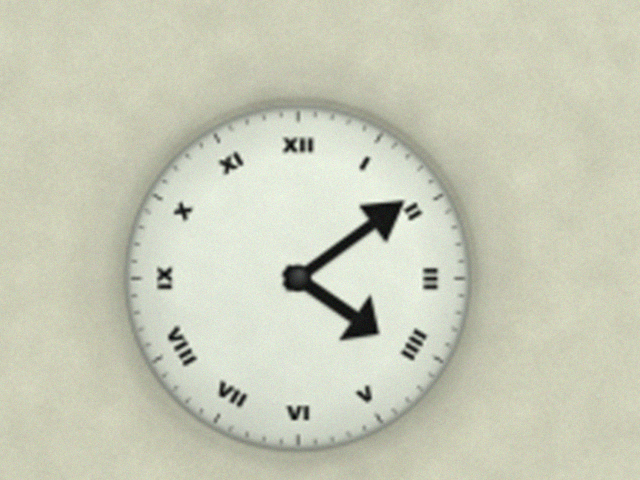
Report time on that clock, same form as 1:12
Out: 4:09
